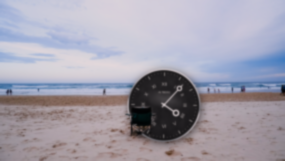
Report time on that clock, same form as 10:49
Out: 4:07
